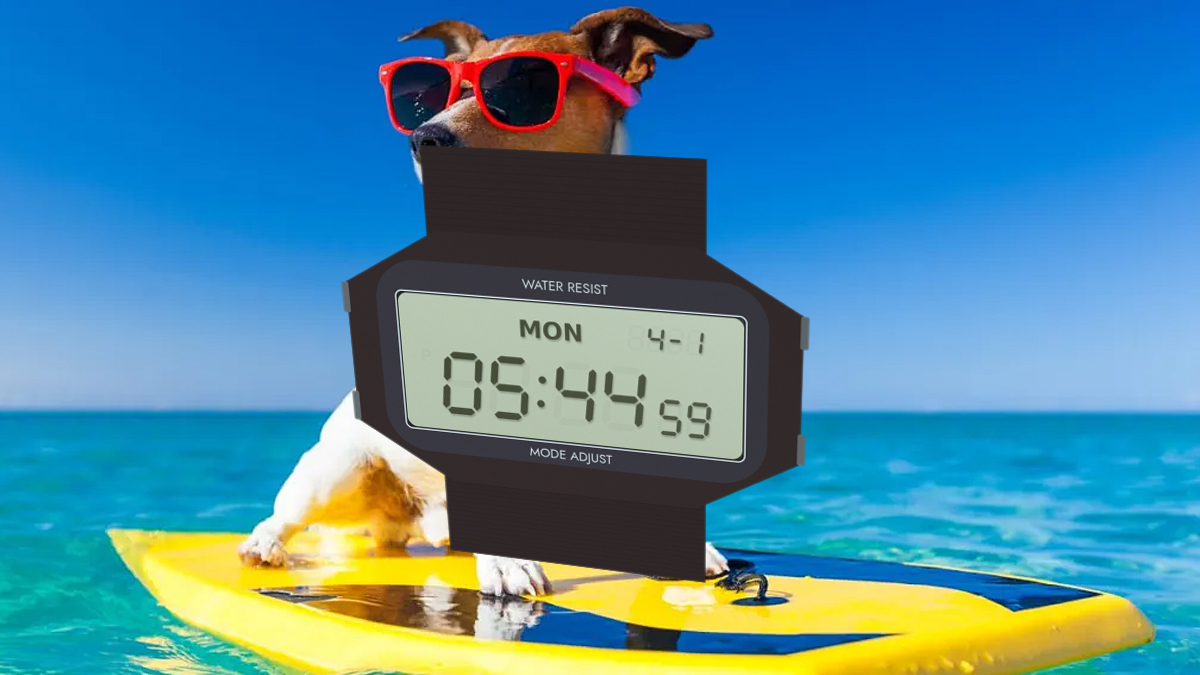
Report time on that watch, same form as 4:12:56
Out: 5:44:59
